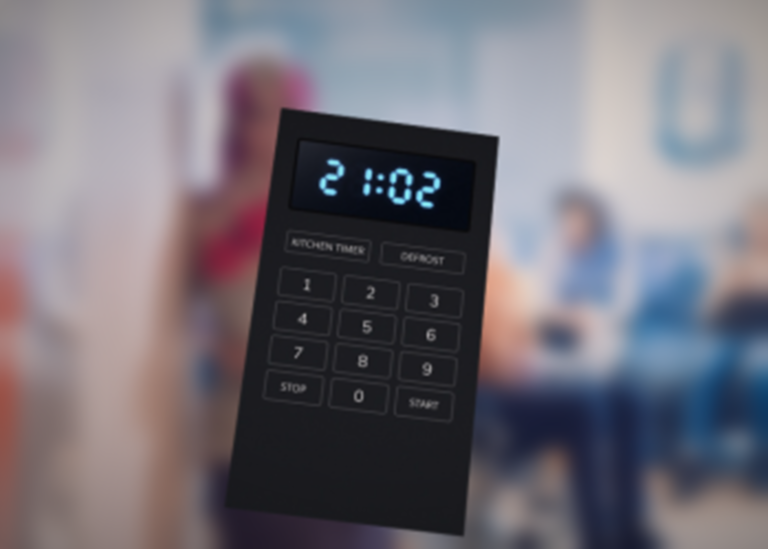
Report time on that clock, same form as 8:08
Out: 21:02
